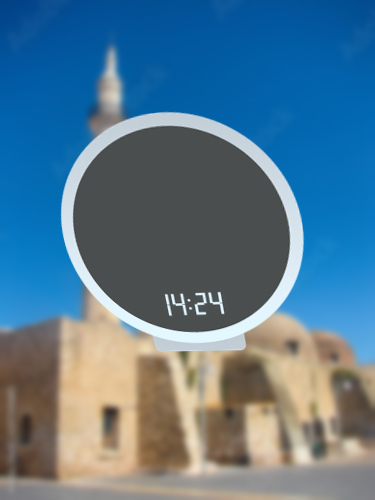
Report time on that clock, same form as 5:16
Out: 14:24
